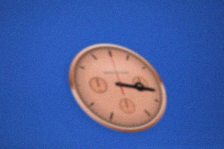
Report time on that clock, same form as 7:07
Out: 3:17
